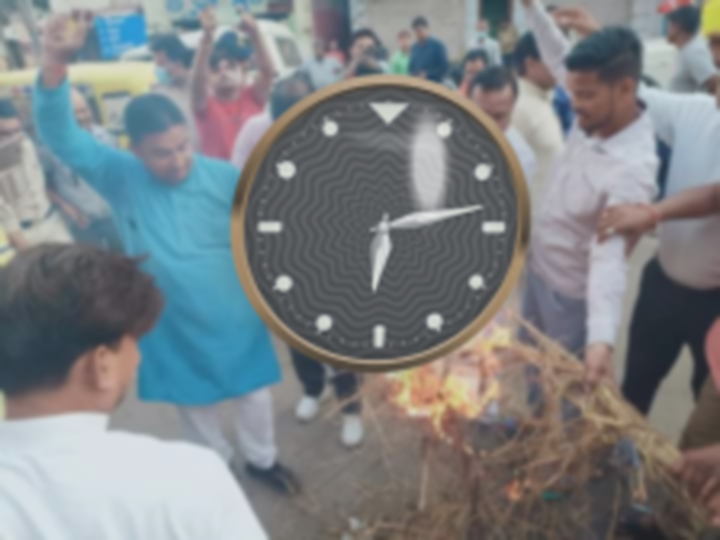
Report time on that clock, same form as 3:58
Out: 6:13
